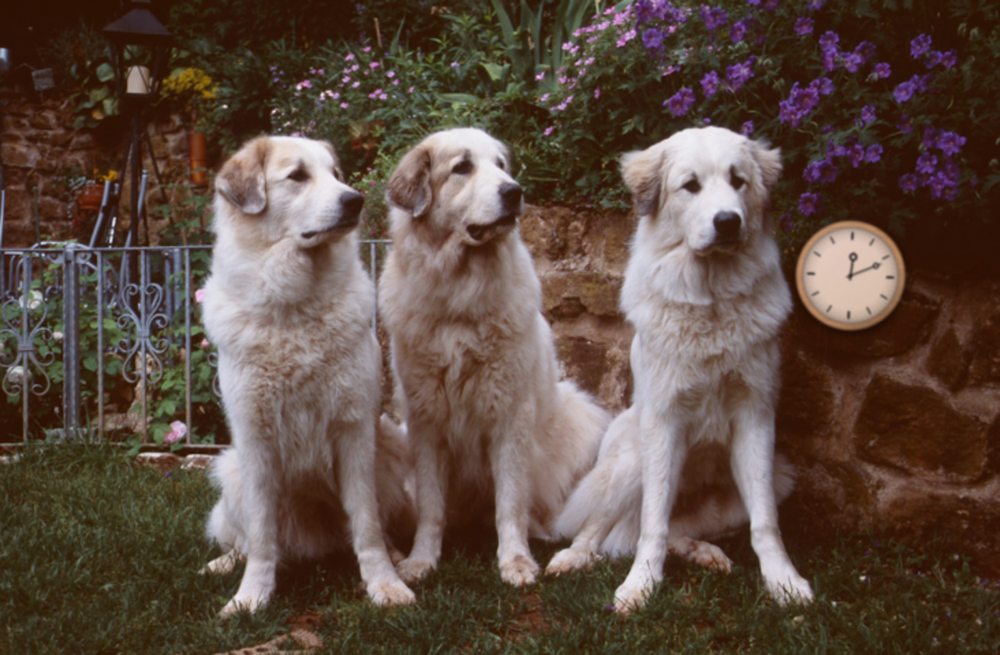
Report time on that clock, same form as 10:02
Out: 12:11
